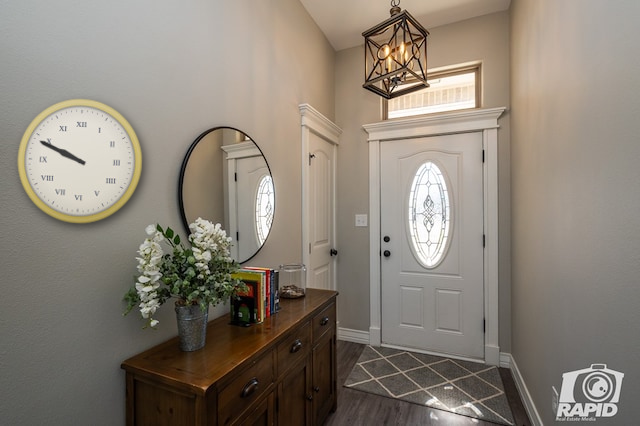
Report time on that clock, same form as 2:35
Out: 9:49
